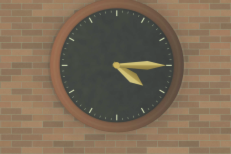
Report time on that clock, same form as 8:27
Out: 4:15
